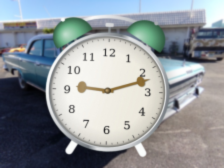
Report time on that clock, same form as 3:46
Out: 9:12
